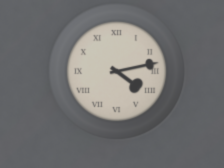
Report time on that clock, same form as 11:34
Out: 4:13
